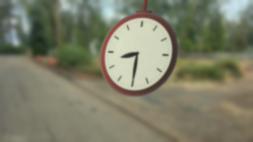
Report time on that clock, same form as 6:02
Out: 8:30
